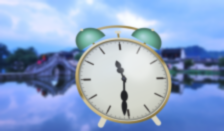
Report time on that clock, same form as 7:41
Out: 11:31
